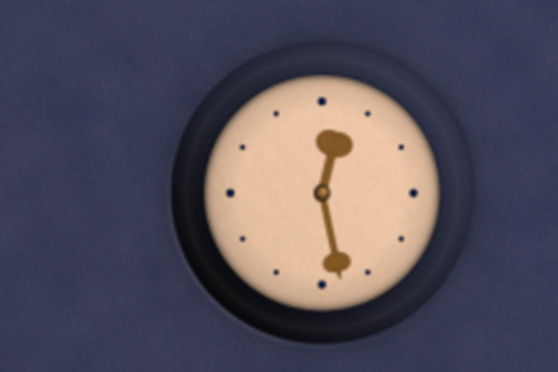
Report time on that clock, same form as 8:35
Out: 12:28
